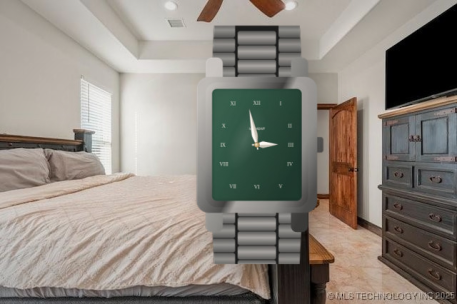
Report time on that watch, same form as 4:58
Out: 2:58
